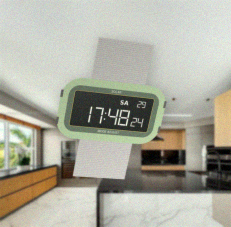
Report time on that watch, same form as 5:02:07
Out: 17:48:24
